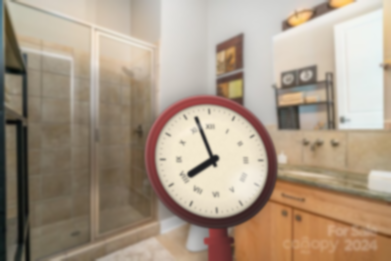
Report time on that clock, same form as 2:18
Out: 7:57
